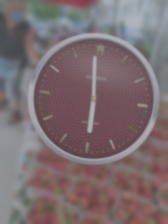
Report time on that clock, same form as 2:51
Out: 5:59
